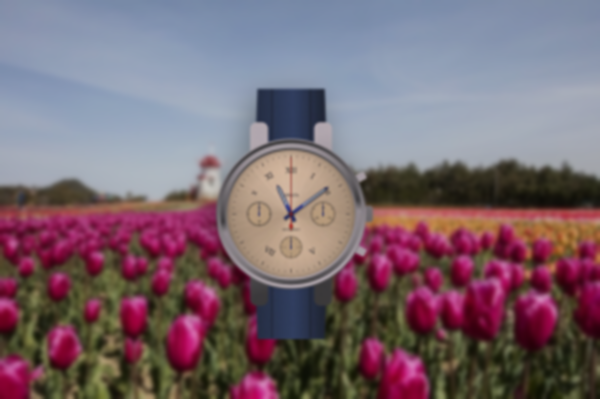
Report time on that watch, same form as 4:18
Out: 11:09
